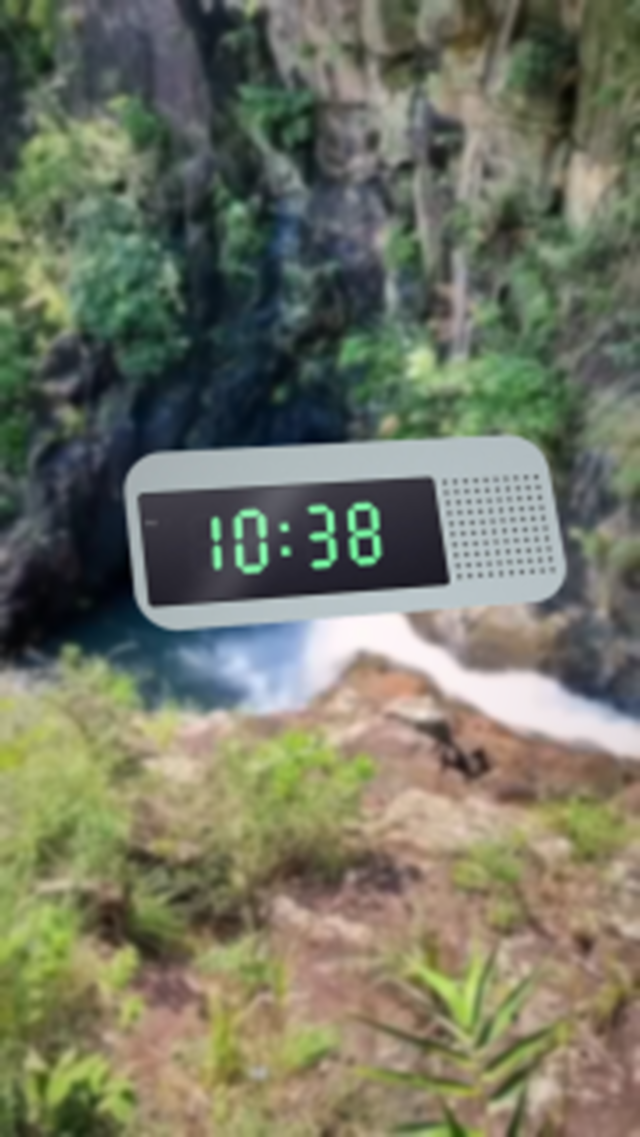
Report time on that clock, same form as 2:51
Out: 10:38
